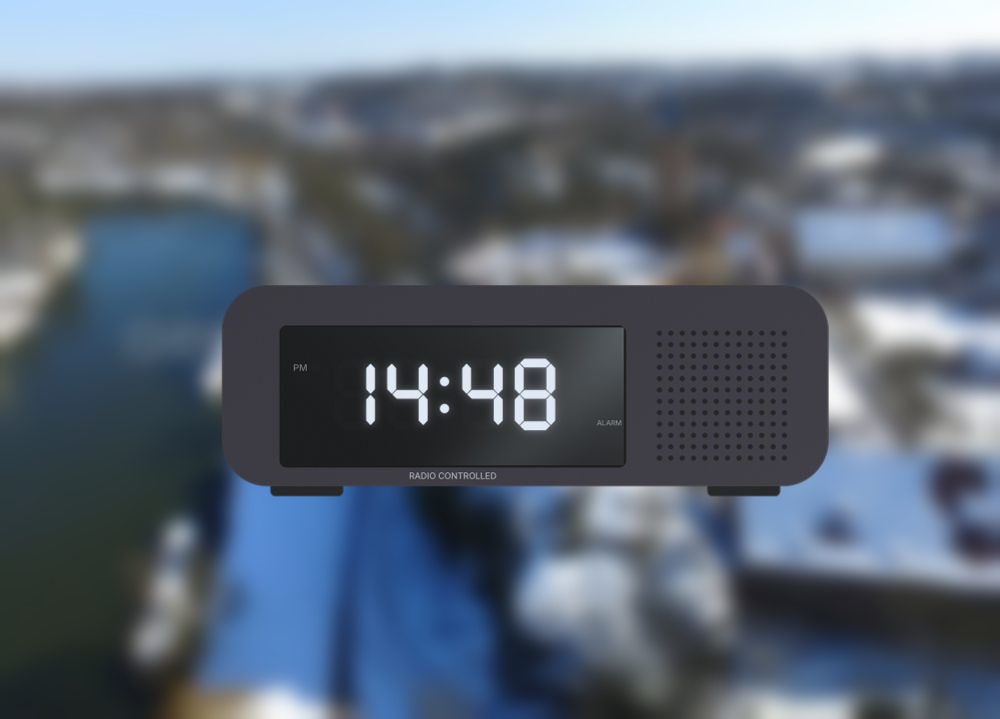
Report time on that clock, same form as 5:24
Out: 14:48
